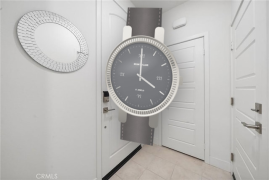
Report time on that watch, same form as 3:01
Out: 4:00
